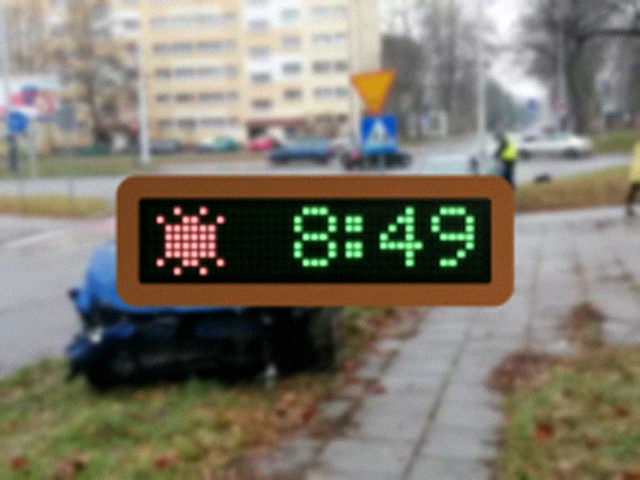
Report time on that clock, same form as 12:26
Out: 8:49
